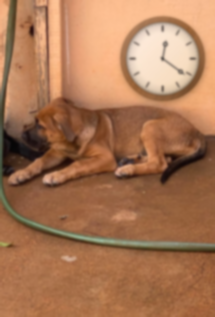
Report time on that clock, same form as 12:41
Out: 12:21
